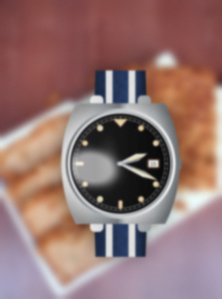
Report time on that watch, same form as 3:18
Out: 2:19
